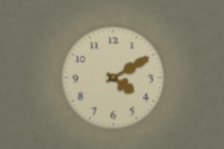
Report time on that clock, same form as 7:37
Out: 4:10
